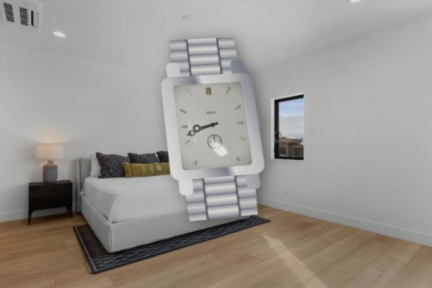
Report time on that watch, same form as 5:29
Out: 8:42
